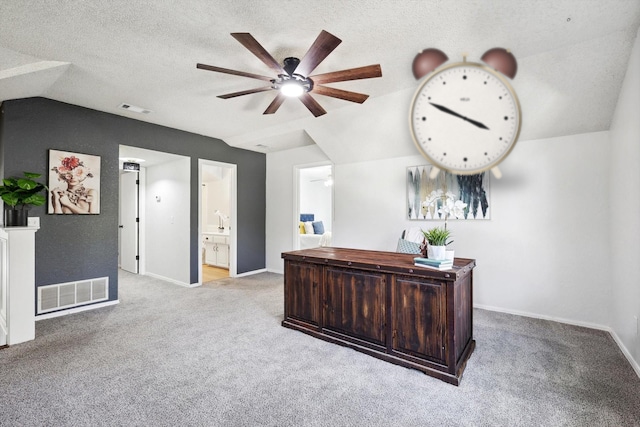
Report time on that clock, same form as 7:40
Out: 3:49
